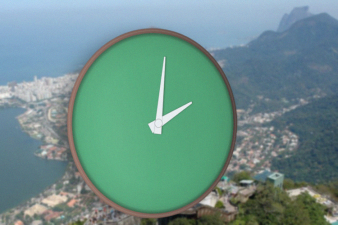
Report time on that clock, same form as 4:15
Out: 2:01
